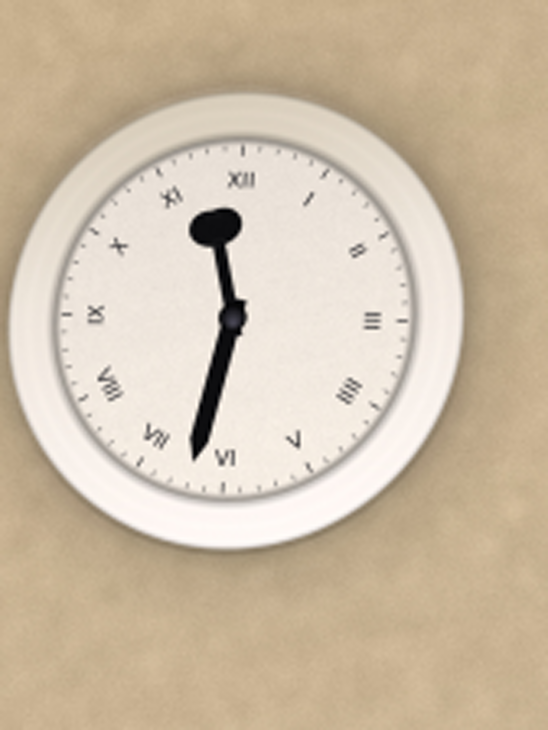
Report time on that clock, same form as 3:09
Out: 11:32
